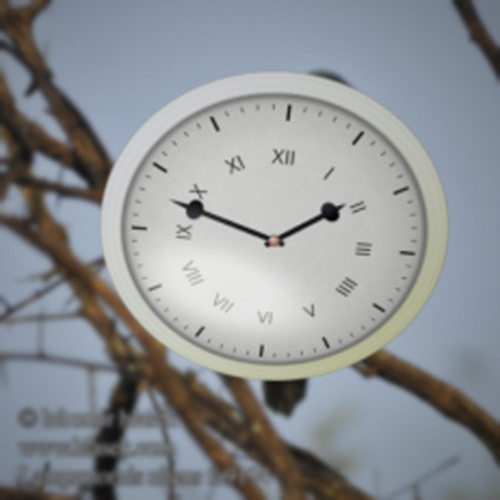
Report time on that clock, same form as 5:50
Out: 1:48
